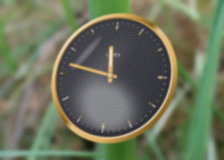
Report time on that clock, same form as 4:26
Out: 11:47
